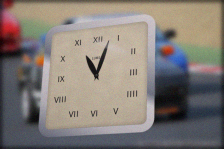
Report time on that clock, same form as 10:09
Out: 11:03
